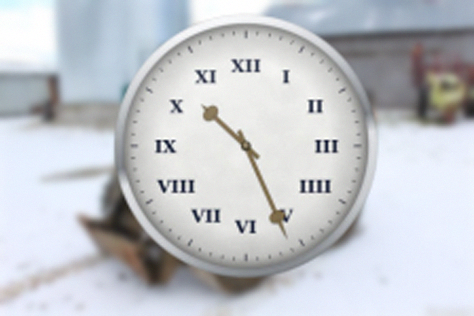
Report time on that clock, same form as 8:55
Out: 10:26
